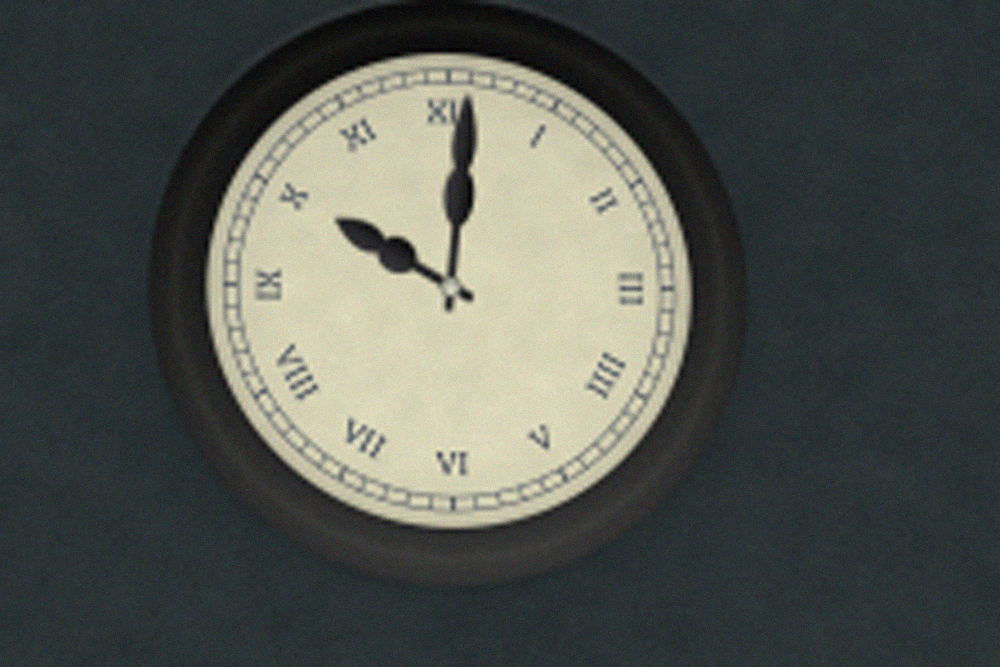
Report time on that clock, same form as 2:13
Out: 10:01
